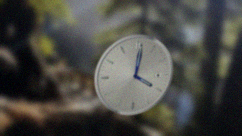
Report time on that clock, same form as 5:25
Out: 4:01
